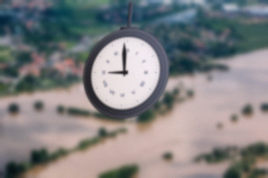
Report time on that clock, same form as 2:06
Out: 8:59
